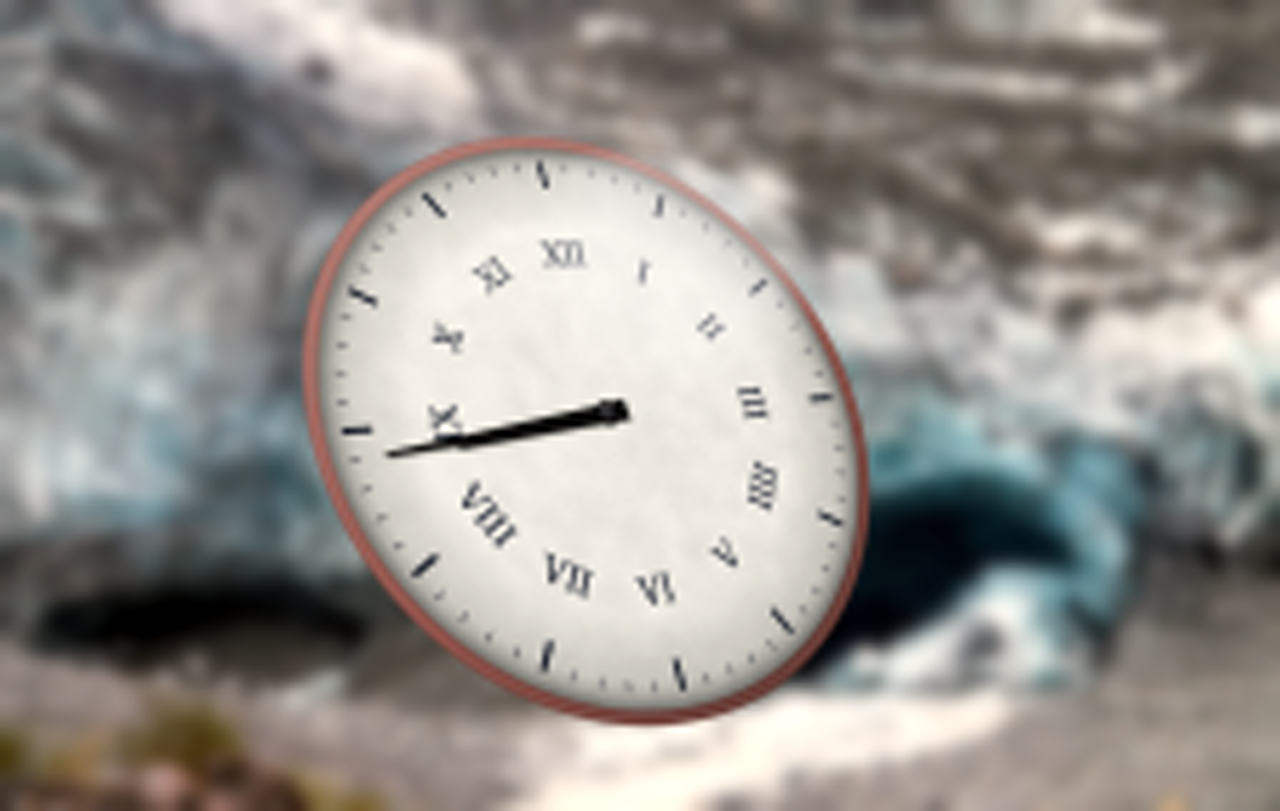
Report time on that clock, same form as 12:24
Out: 8:44
